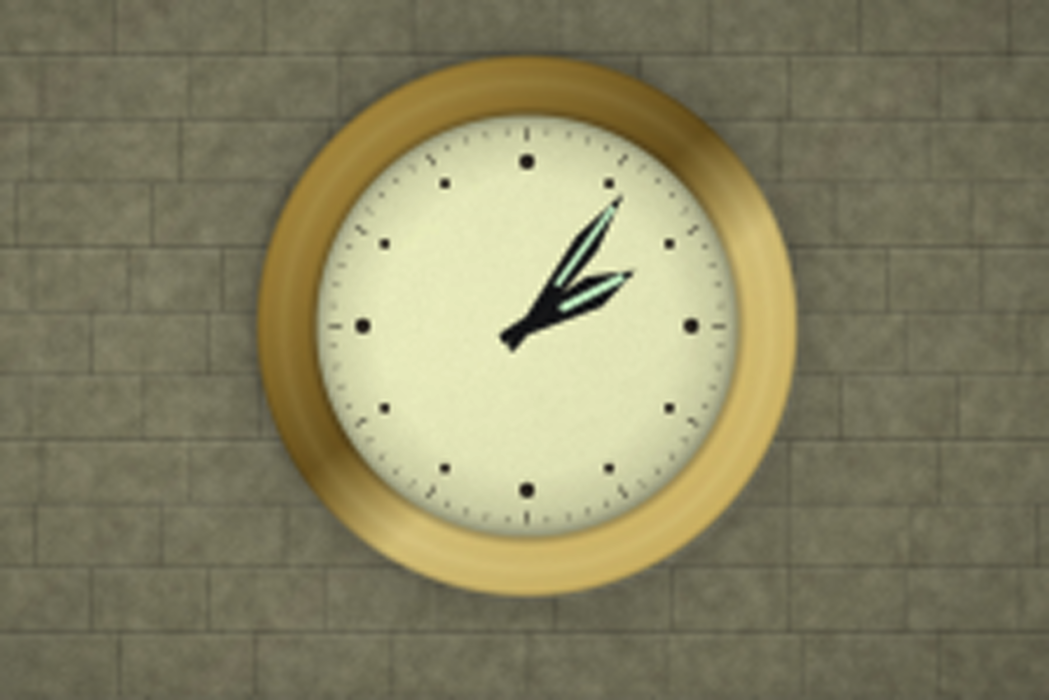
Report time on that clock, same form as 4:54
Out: 2:06
